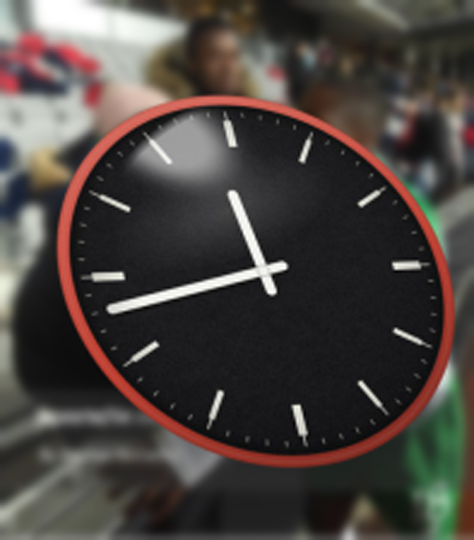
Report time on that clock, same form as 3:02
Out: 11:43
